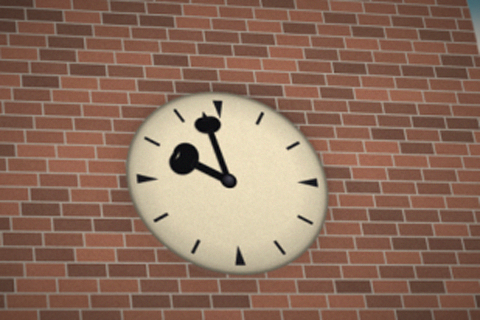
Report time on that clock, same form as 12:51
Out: 9:58
